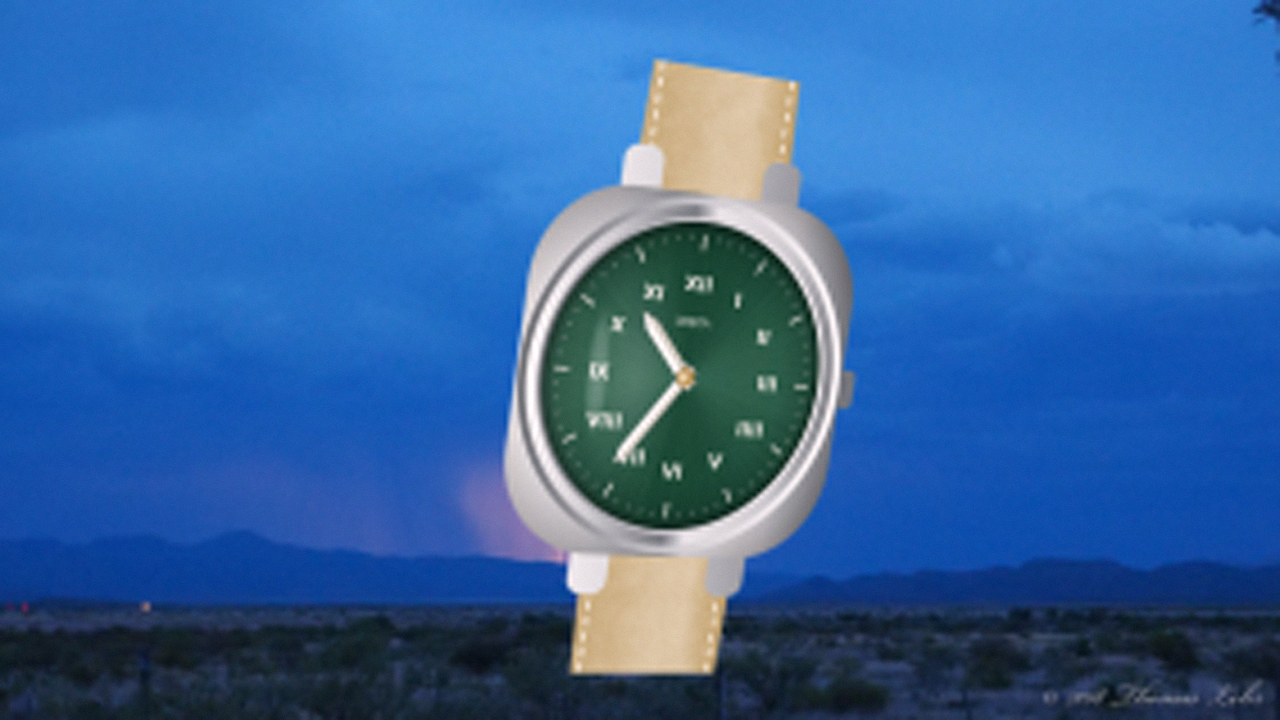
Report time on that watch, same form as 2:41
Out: 10:36
